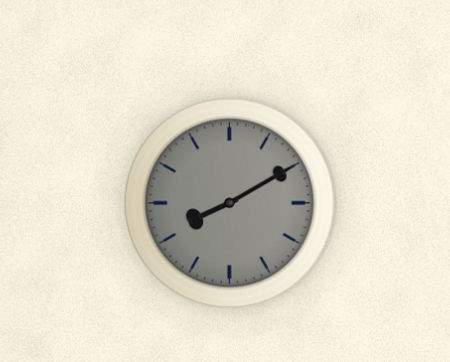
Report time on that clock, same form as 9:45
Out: 8:10
